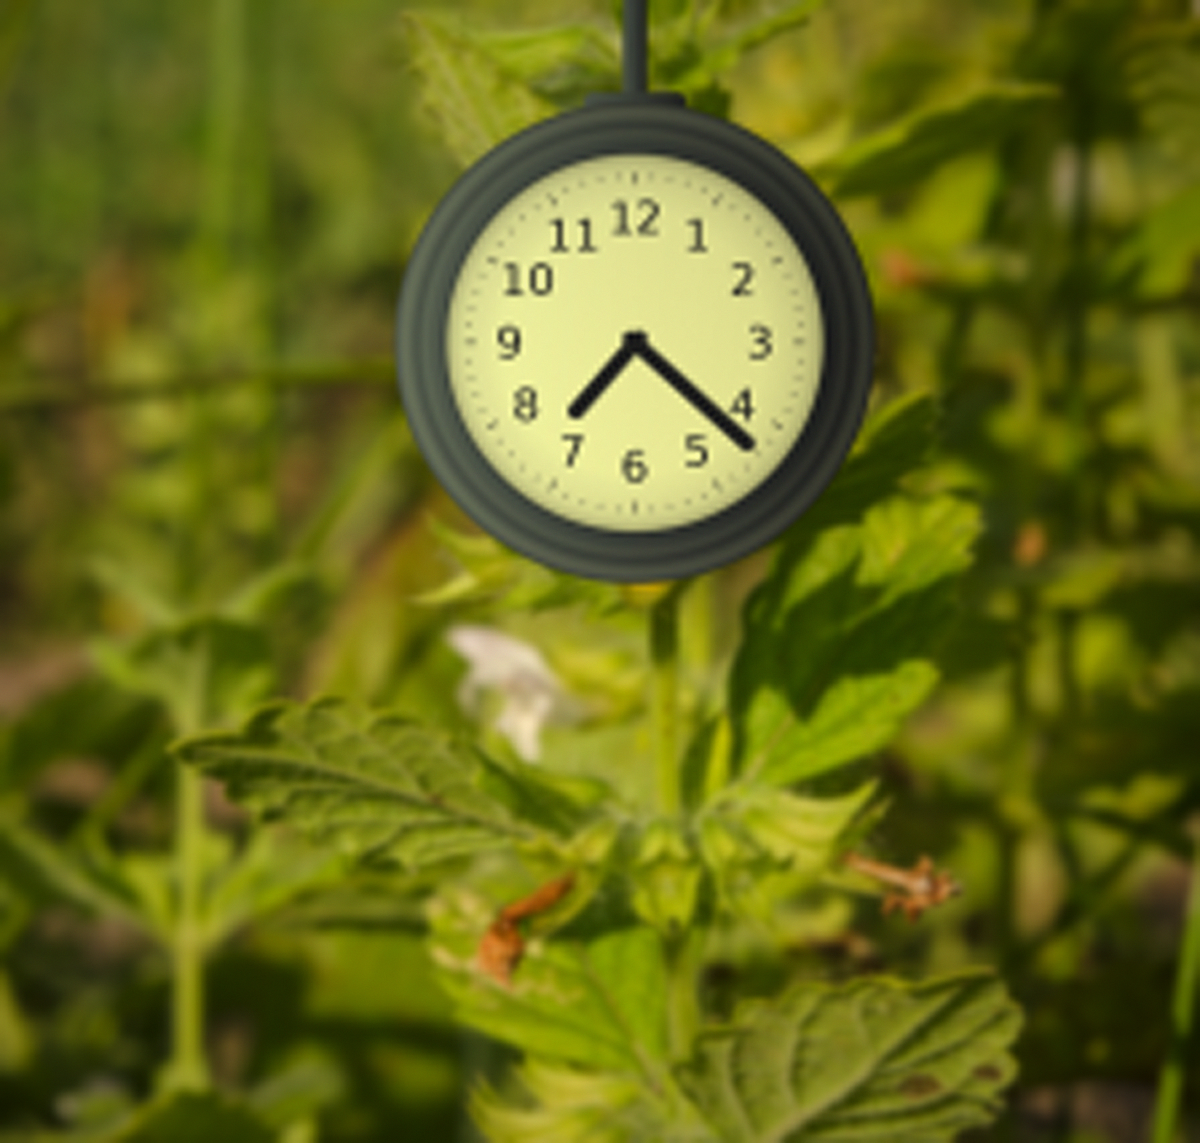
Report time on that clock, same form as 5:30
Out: 7:22
